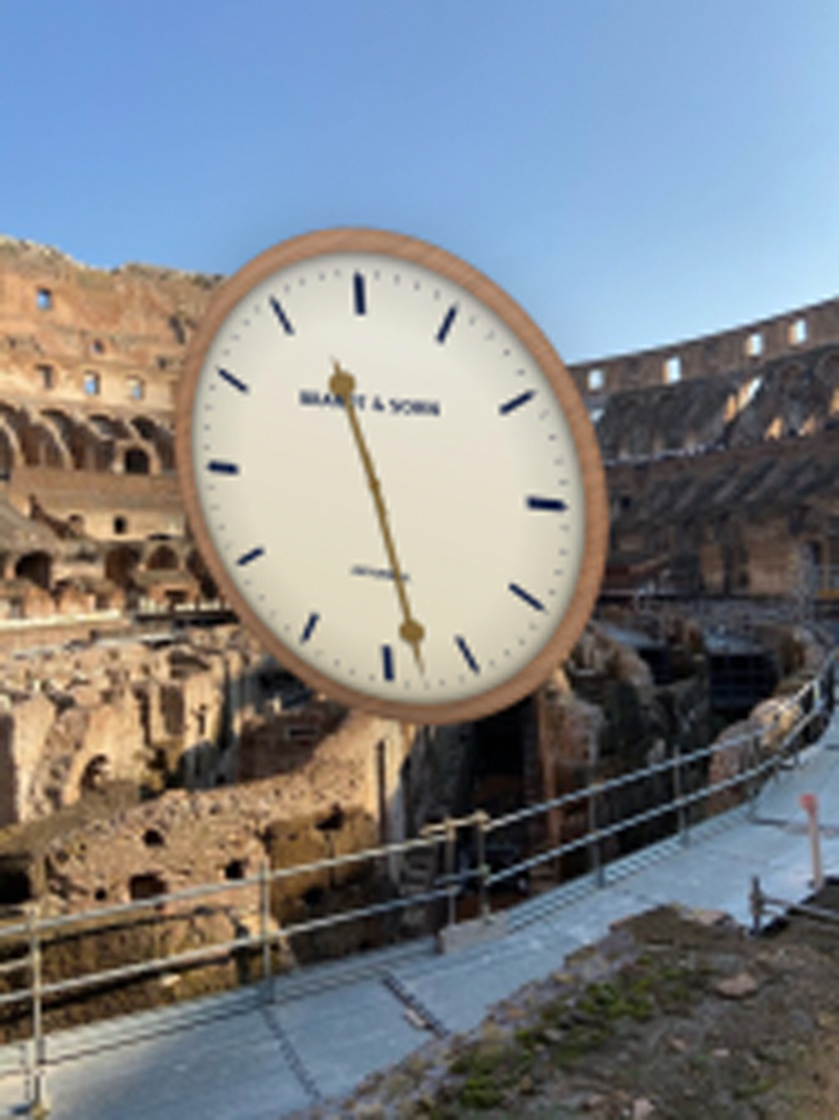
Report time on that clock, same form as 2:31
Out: 11:28
